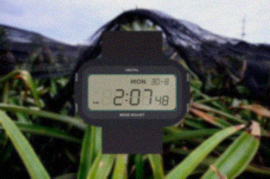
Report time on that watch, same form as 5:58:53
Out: 2:07:48
